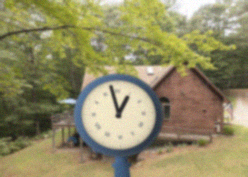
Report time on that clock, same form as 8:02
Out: 12:58
